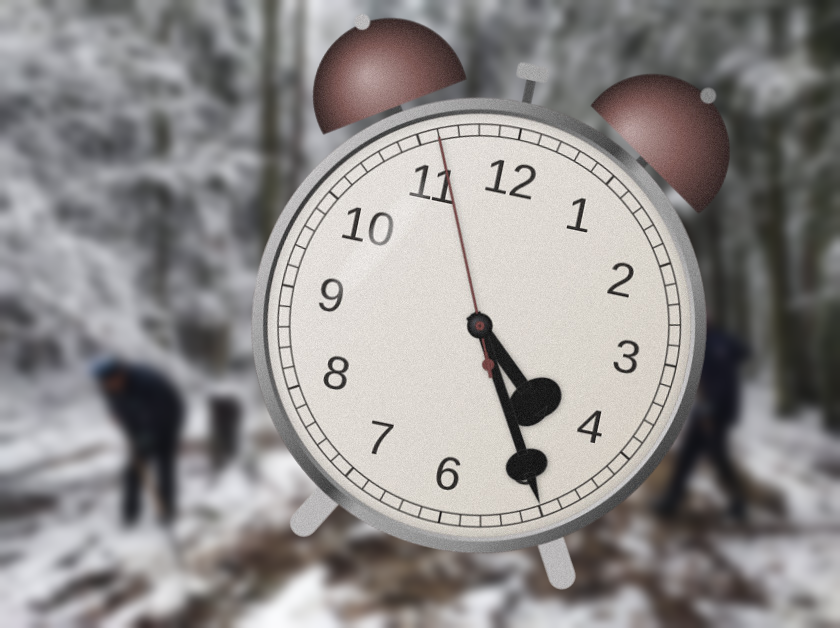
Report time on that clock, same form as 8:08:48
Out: 4:24:56
